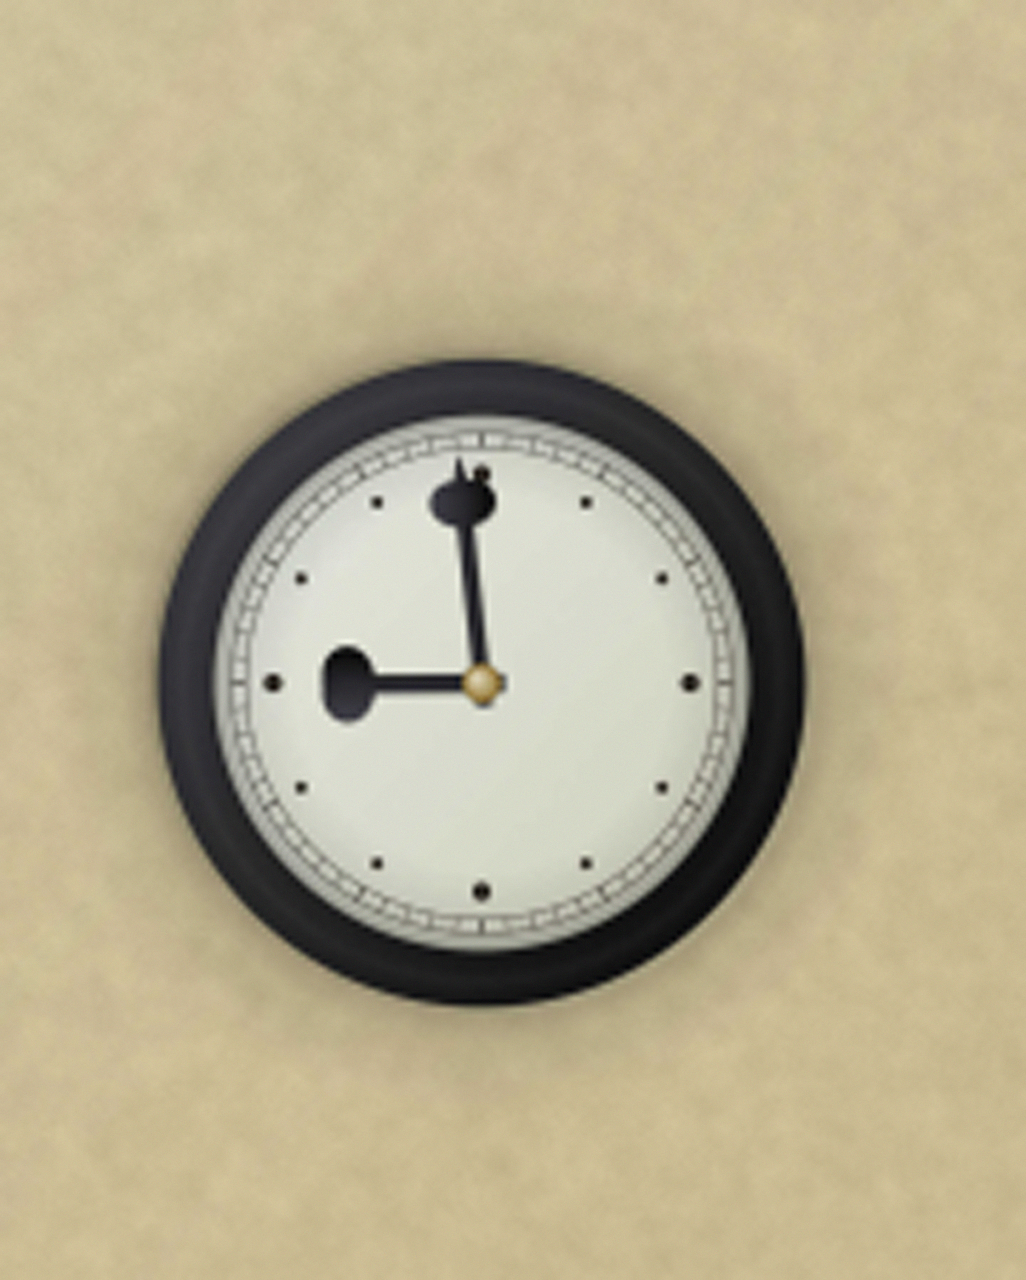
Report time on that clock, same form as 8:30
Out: 8:59
